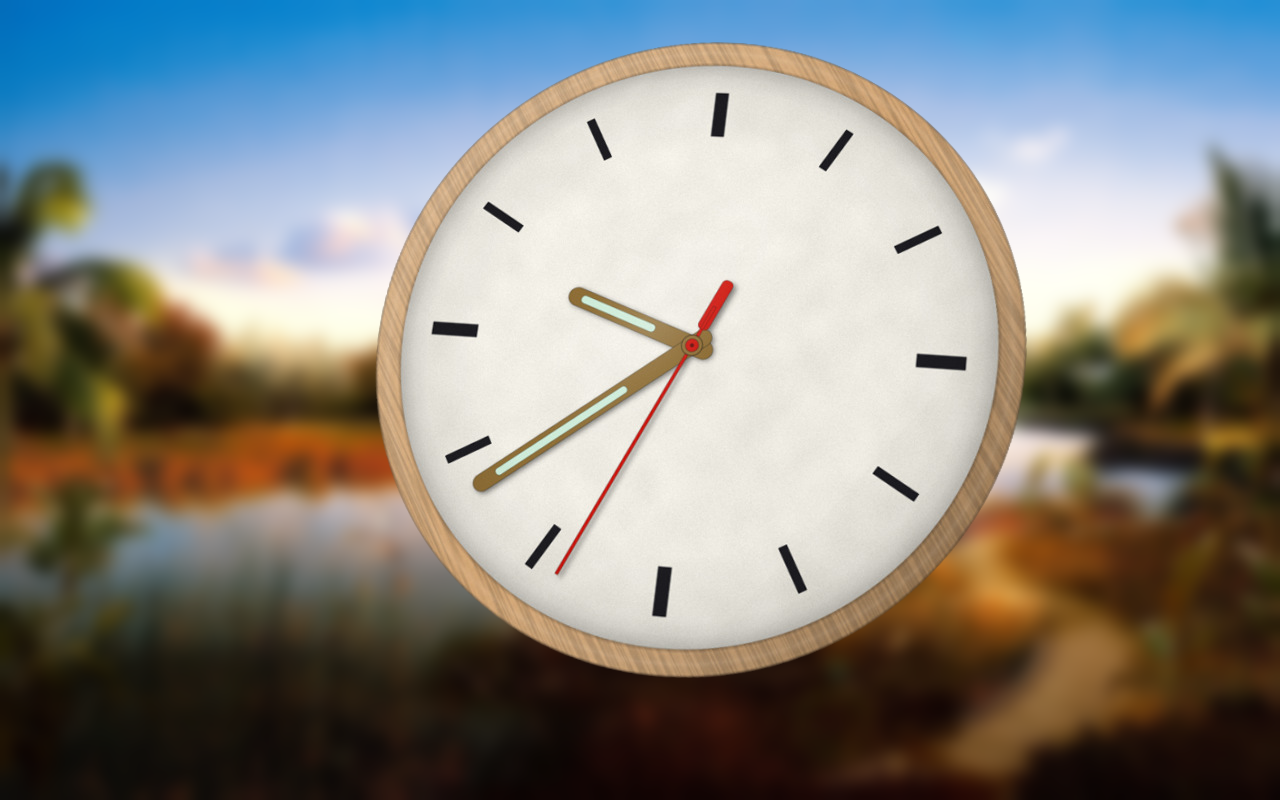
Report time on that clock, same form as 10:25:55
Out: 9:38:34
